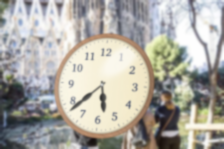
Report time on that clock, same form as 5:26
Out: 5:38
